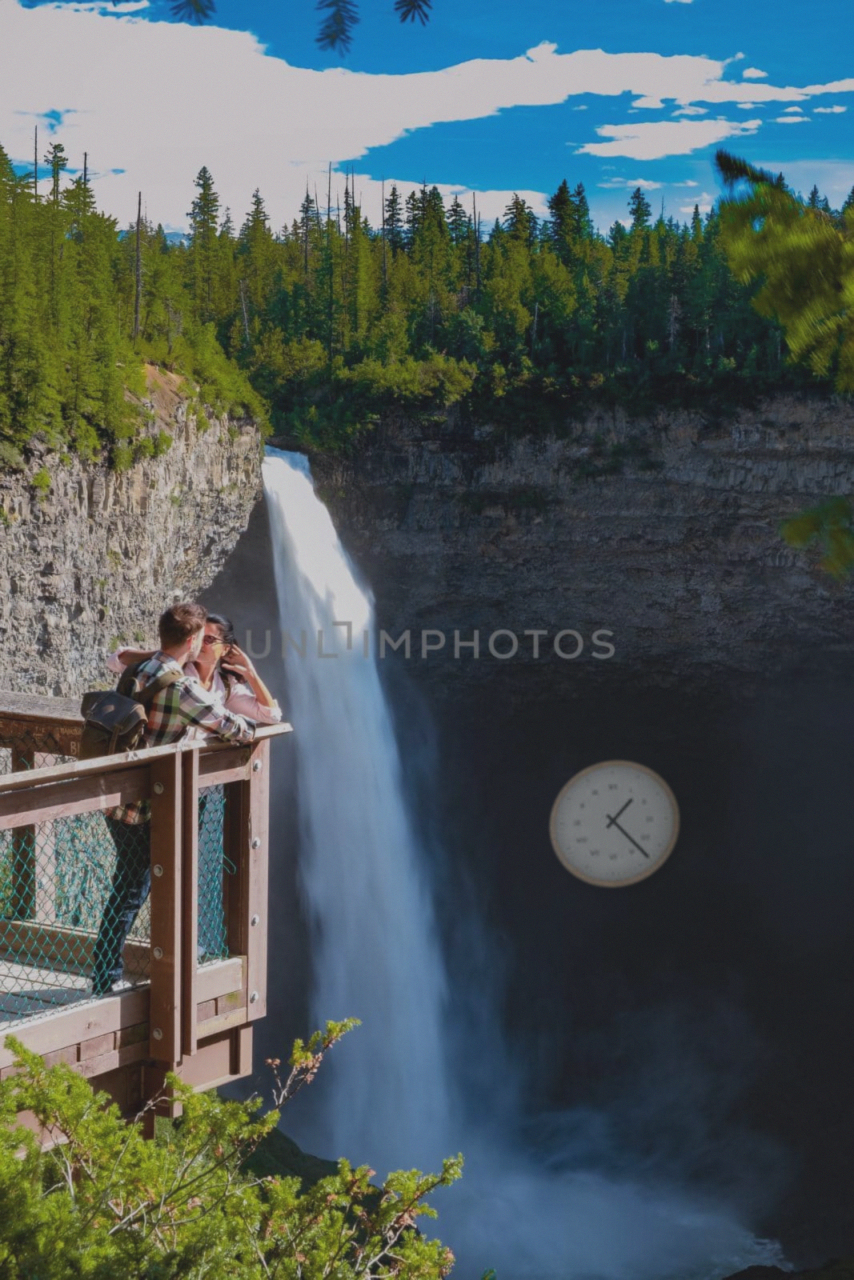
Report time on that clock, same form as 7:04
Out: 1:23
